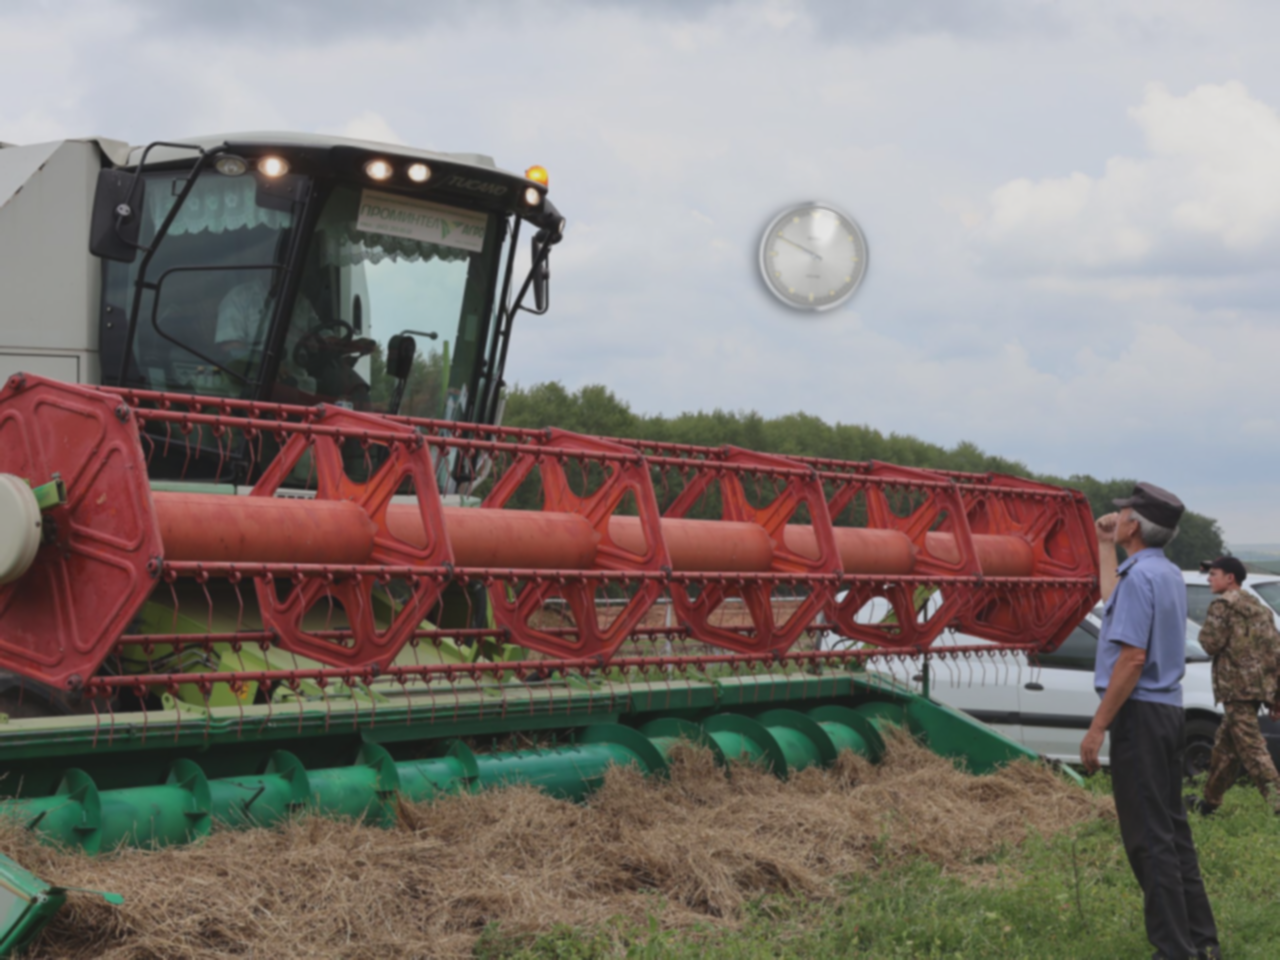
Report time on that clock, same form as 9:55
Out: 9:49
